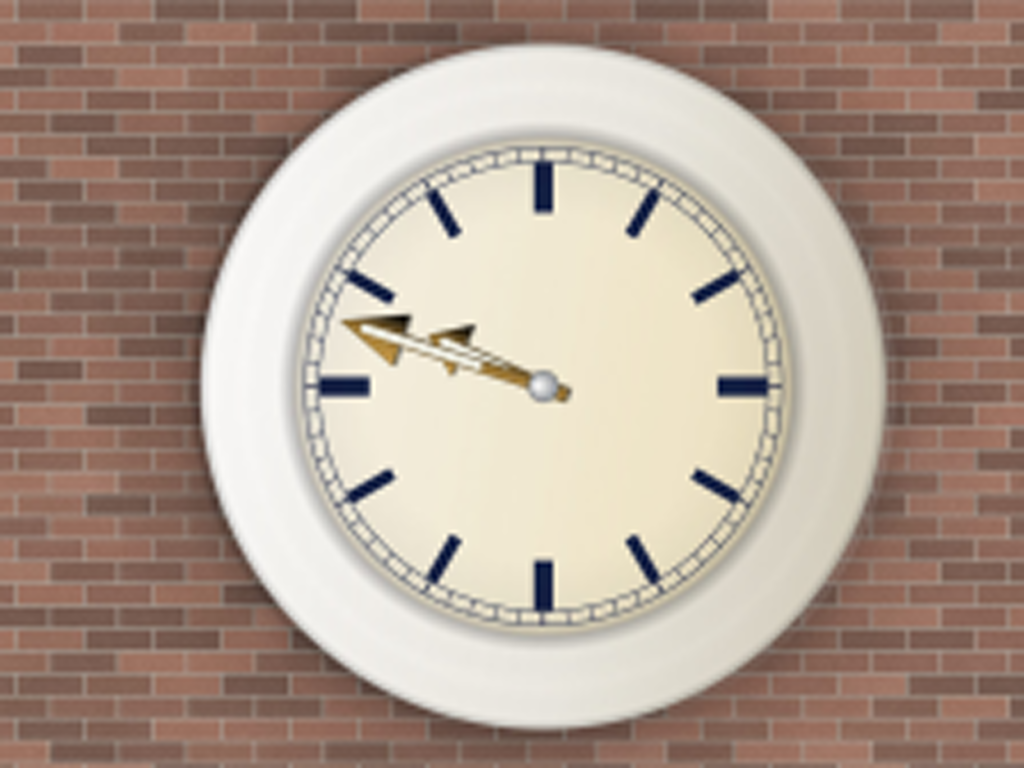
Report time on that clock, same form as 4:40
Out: 9:48
